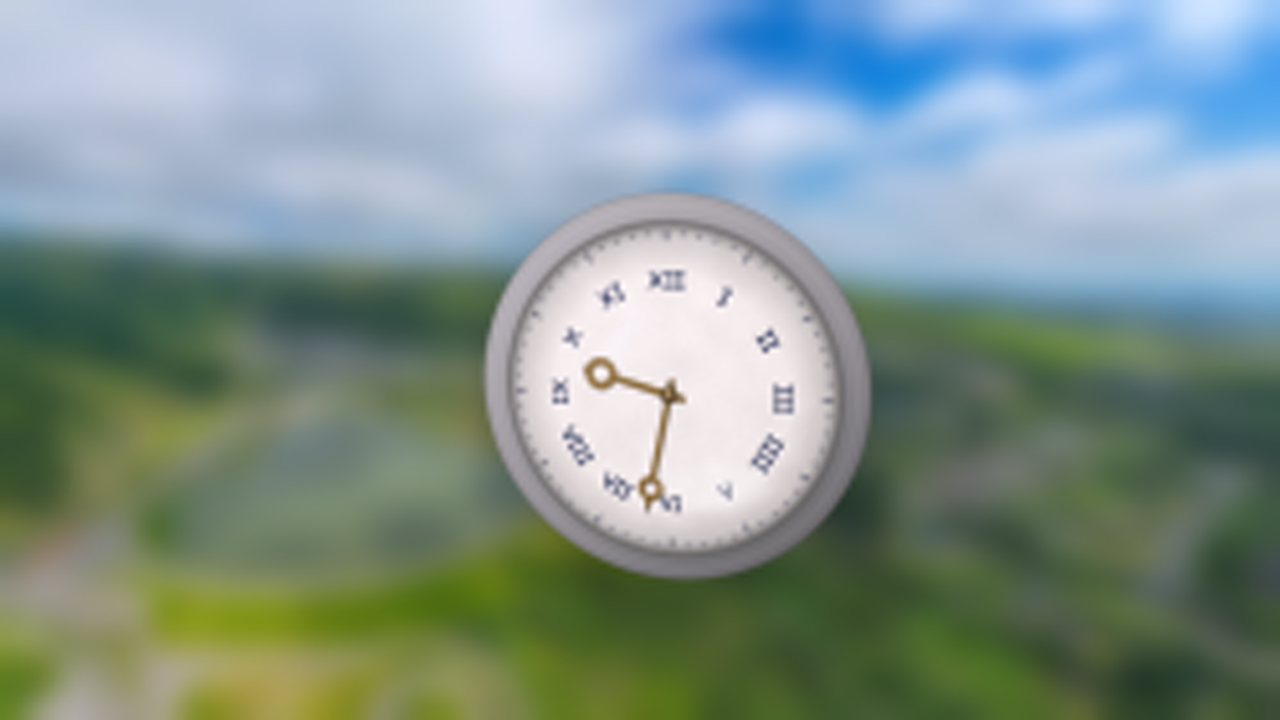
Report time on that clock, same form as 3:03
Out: 9:32
